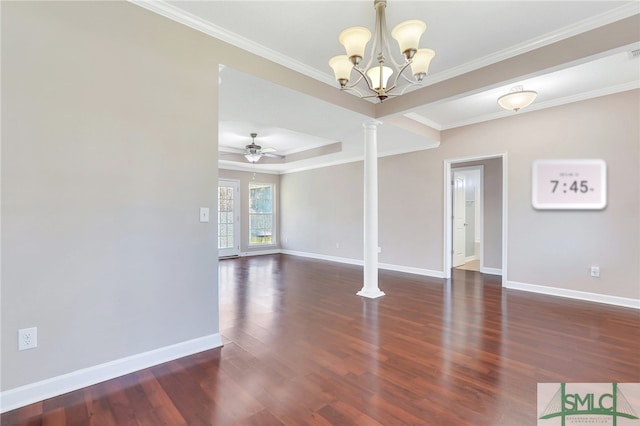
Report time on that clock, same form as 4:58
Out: 7:45
